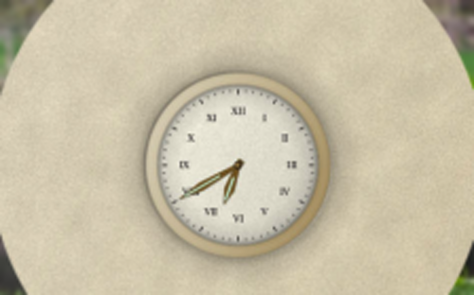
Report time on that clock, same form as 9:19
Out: 6:40
